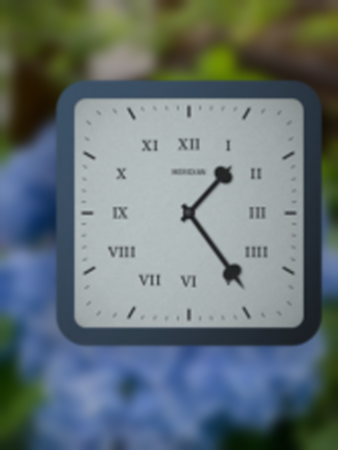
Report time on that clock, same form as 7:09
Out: 1:24
